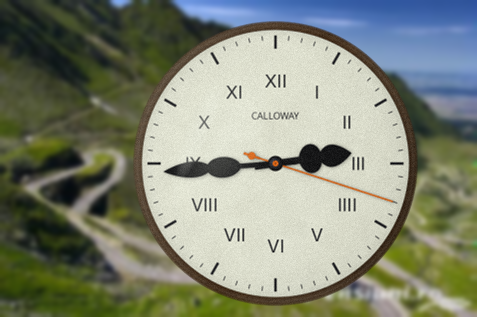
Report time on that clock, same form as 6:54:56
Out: 2:44:18
